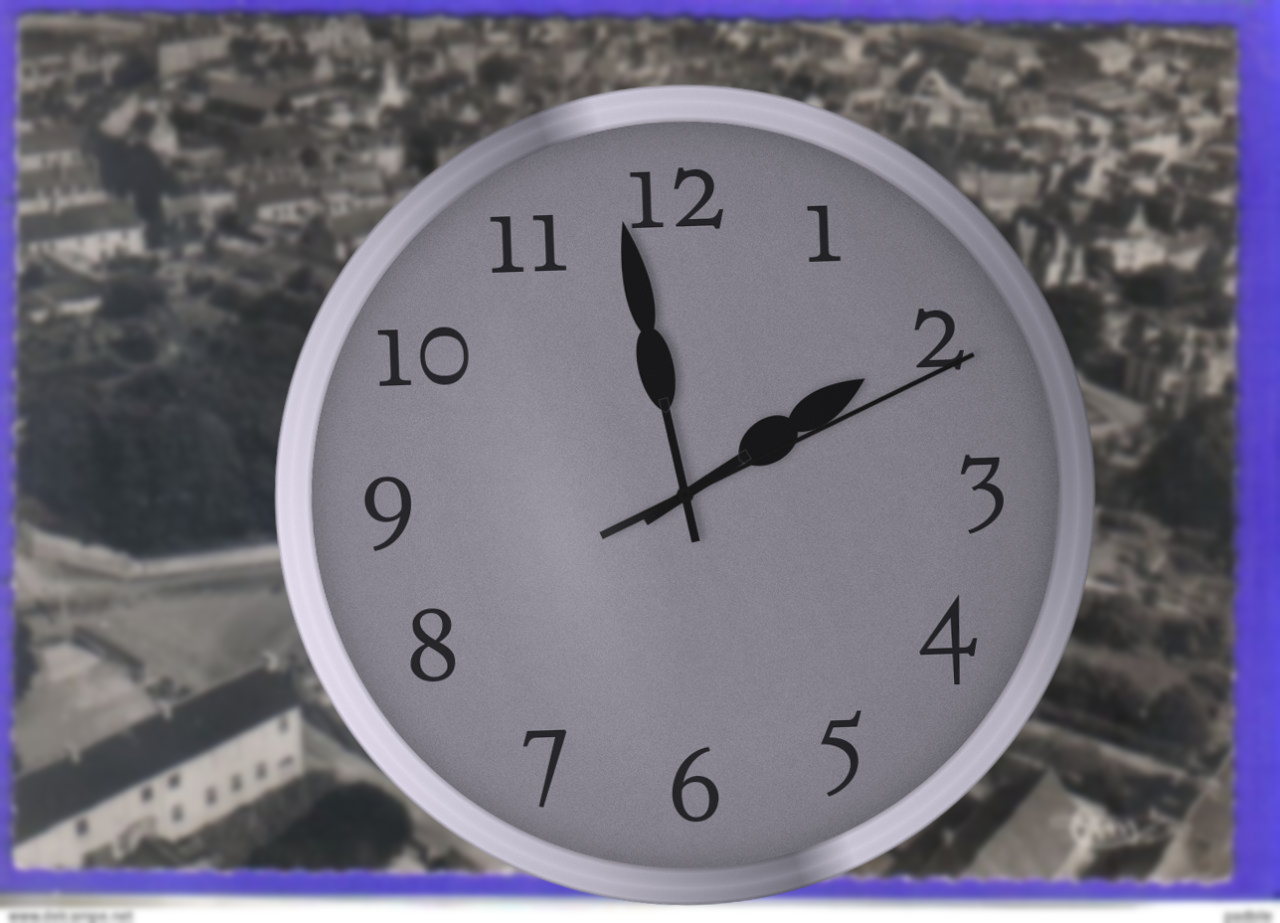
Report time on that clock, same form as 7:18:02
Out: 1:58:11
